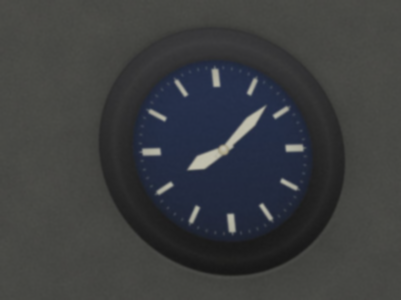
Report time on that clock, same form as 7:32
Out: 8:08
